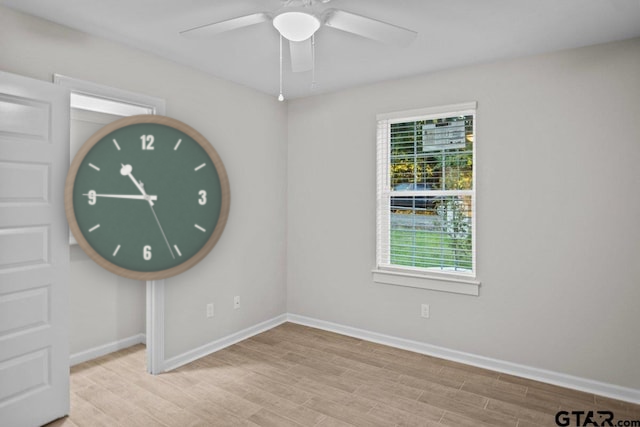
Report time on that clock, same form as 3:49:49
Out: 10:45:26
